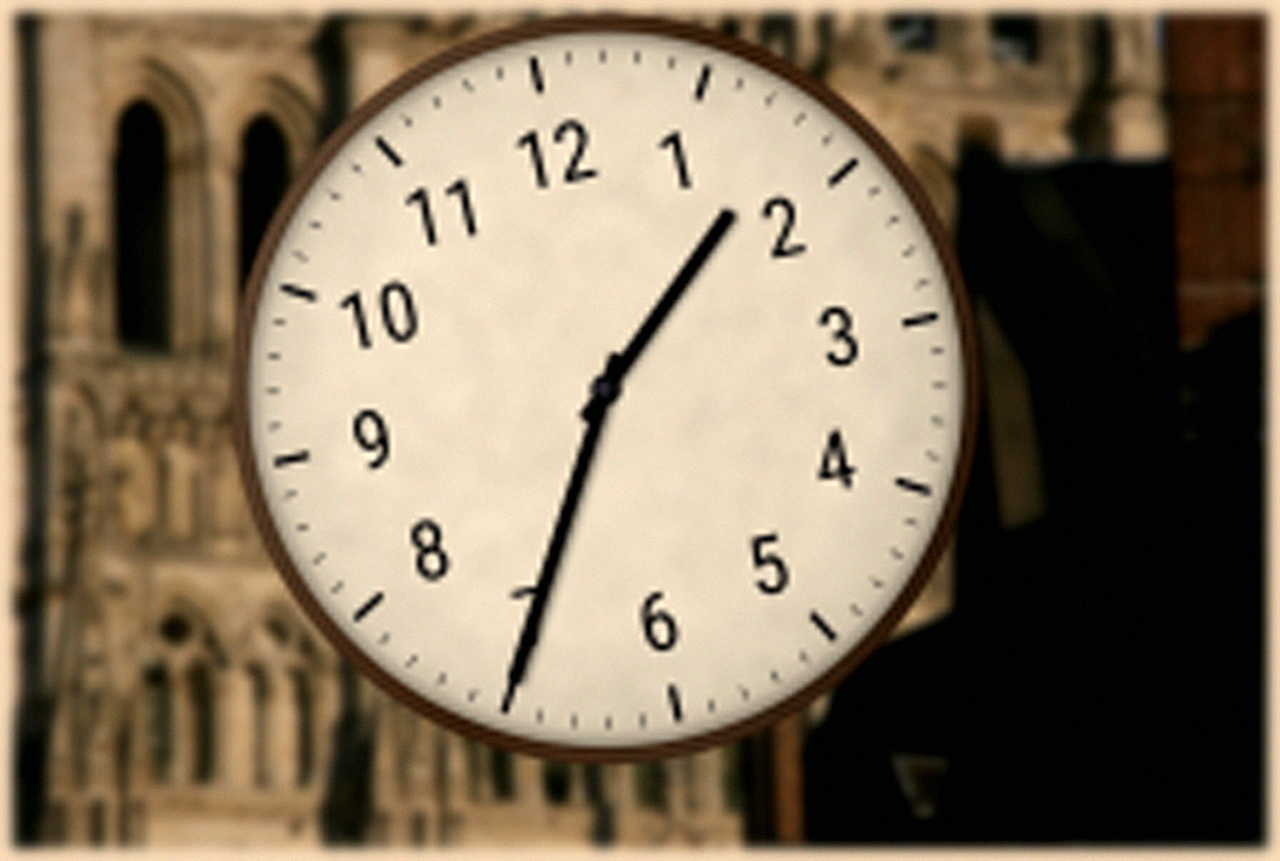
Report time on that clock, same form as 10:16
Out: 1:35
